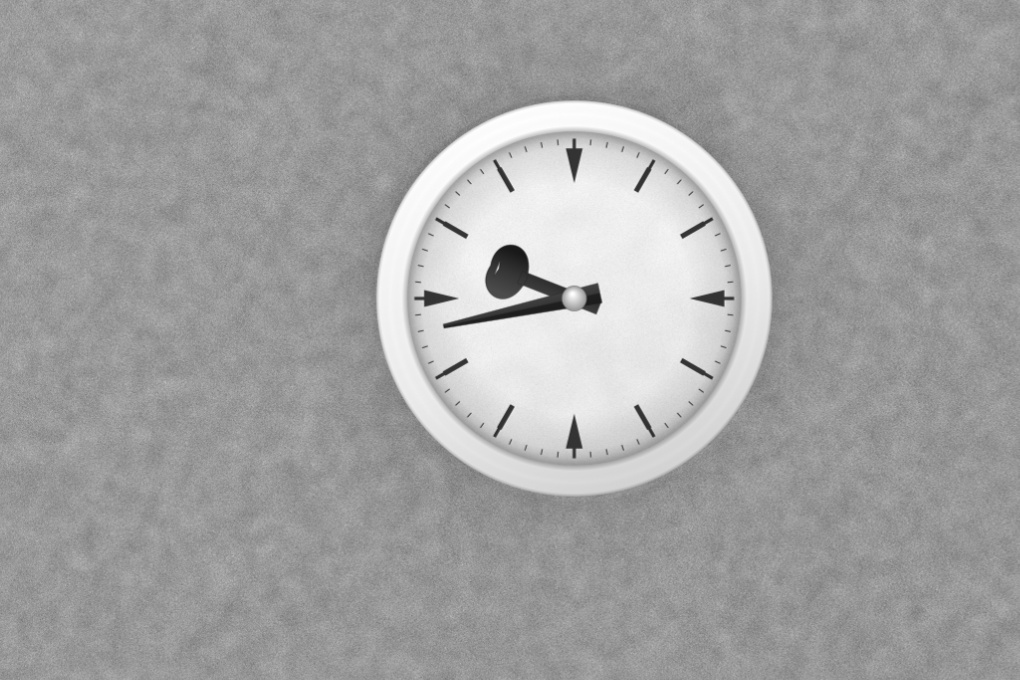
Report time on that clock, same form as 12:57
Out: 9:43
